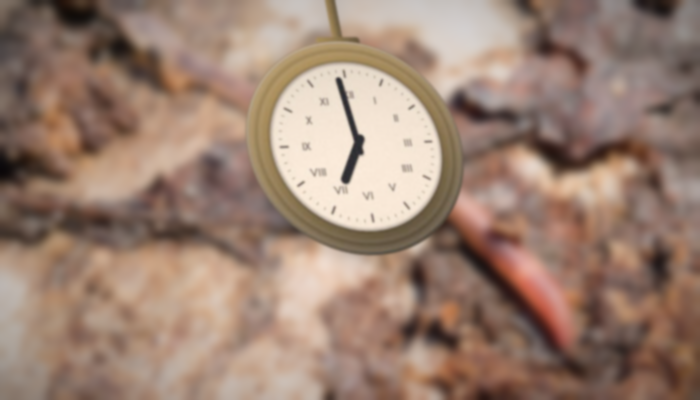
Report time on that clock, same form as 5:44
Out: 6:59
